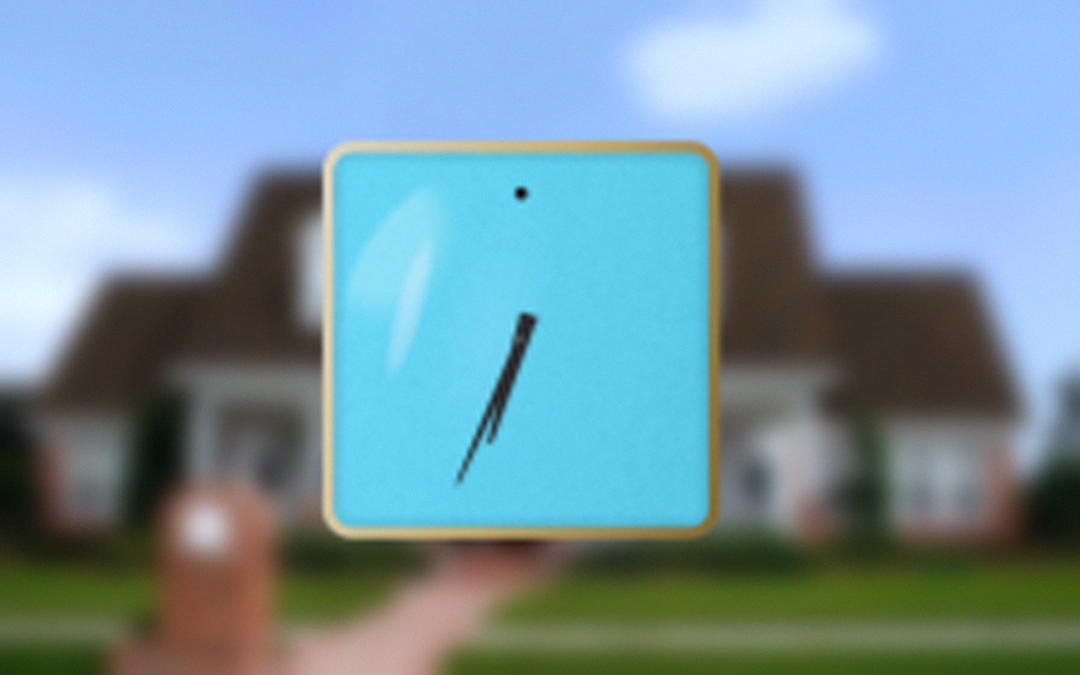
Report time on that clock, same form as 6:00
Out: 6:34
